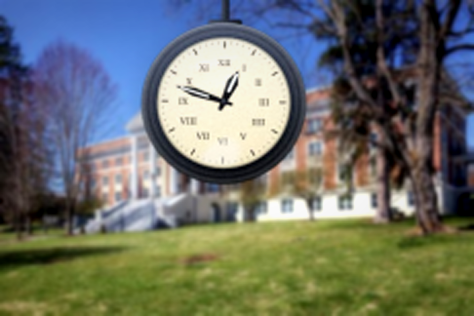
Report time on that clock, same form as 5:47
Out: 12:48
